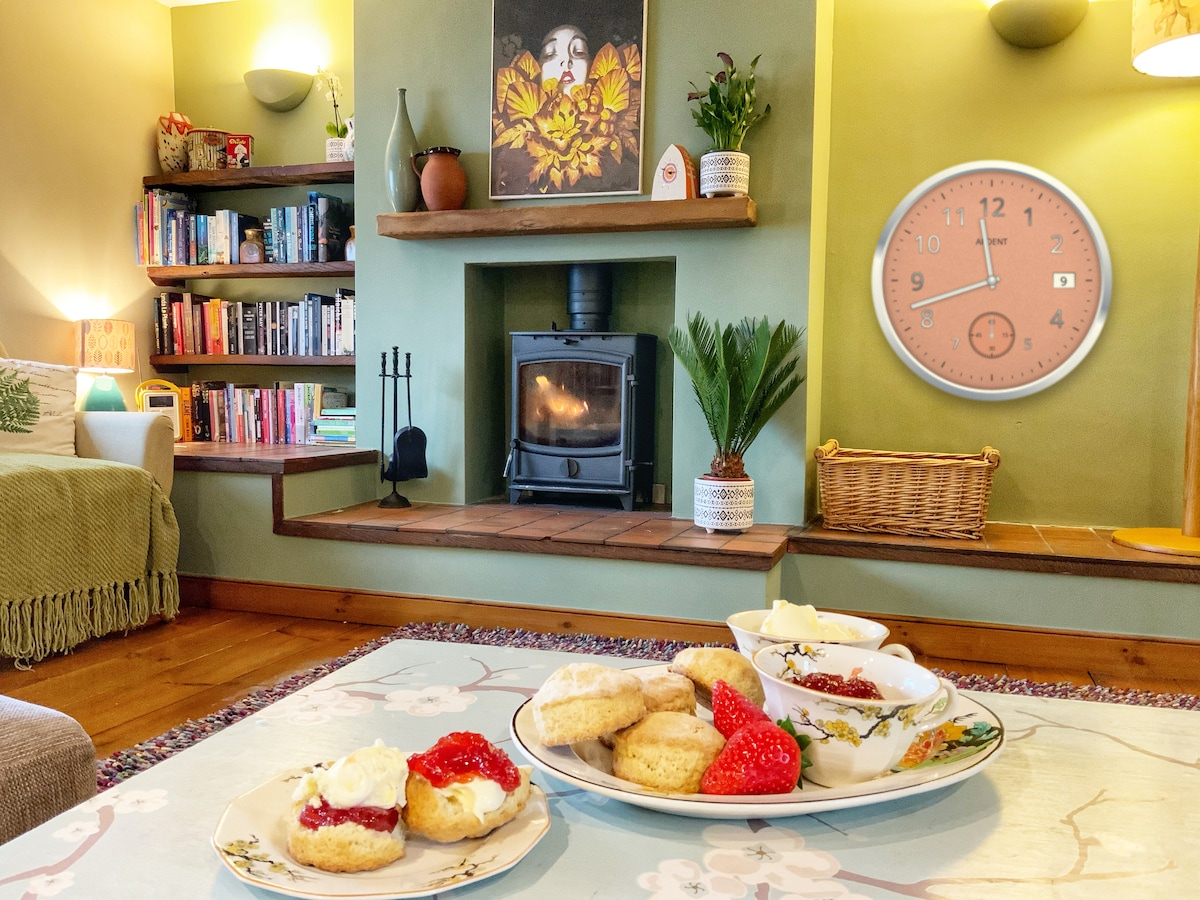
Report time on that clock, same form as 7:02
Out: 11:42
